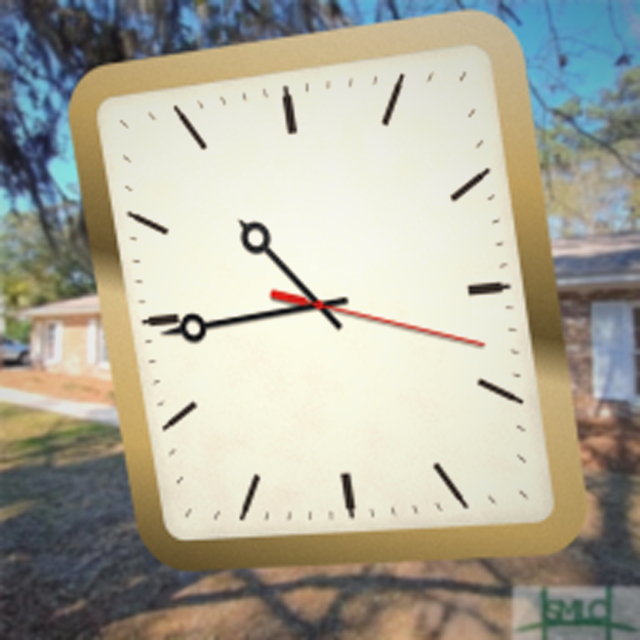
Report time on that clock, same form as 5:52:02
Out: 10:44:18
